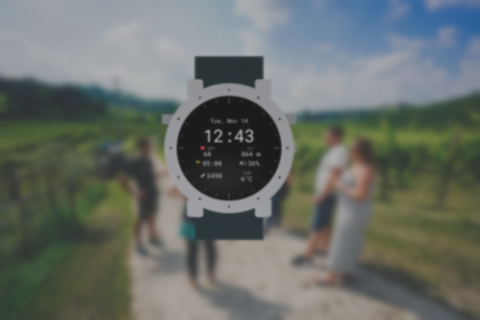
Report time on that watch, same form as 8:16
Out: 12:43
